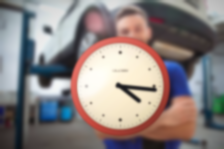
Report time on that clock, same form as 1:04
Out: 4:16
